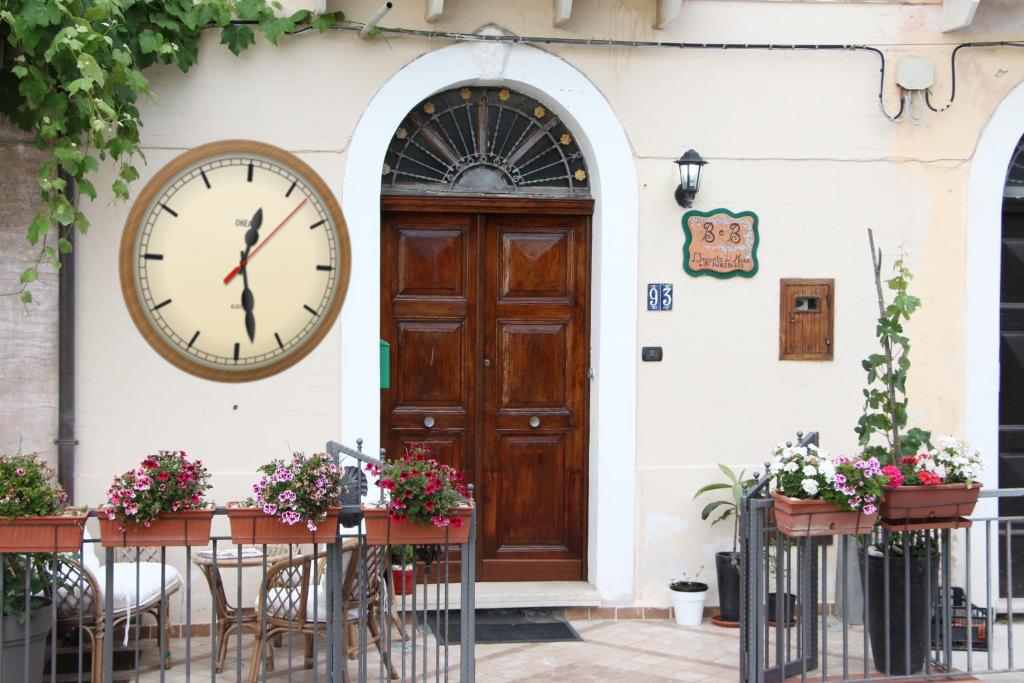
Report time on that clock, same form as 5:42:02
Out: 12:28:07
